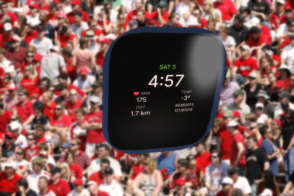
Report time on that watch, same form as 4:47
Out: 4:57
